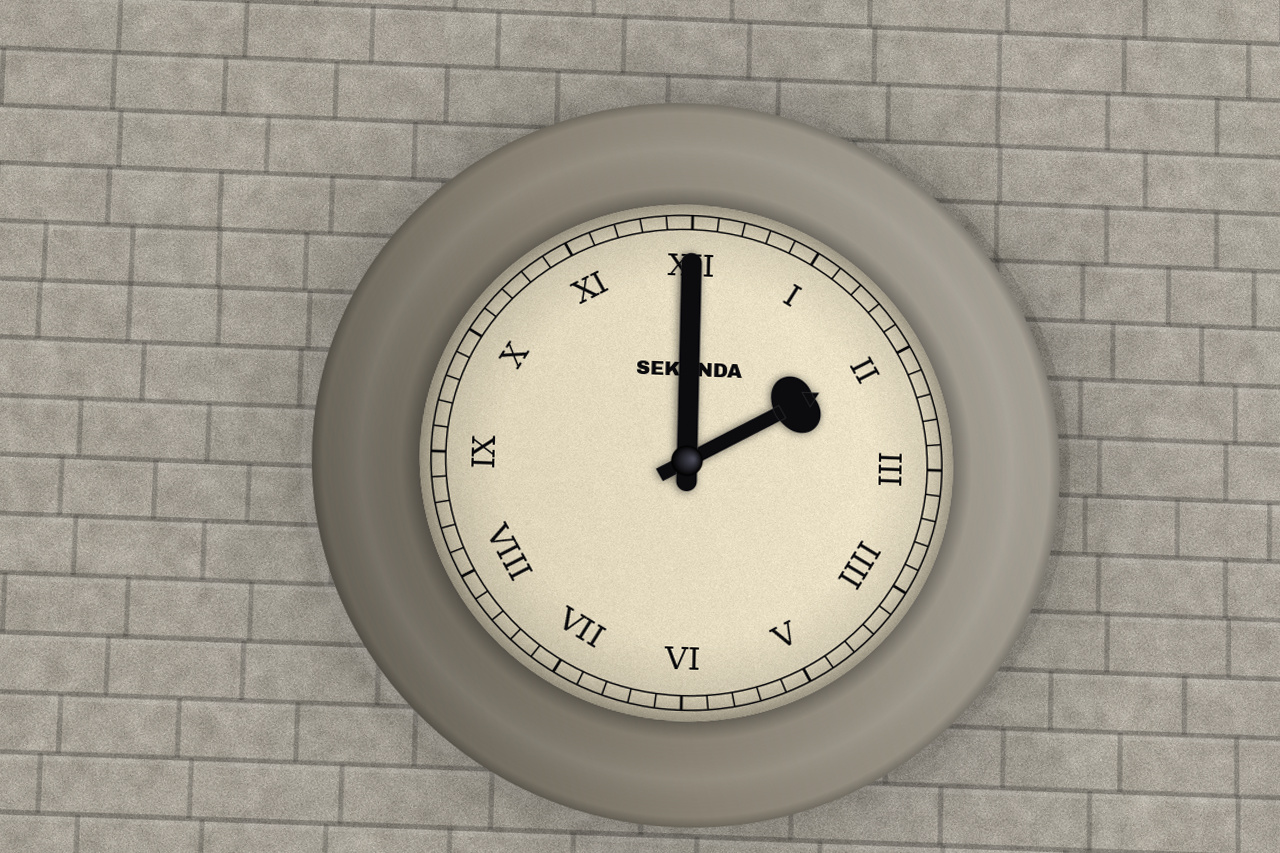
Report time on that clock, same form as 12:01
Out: 2:00
